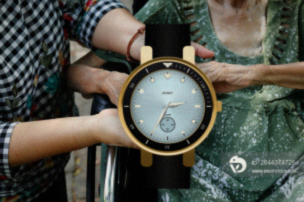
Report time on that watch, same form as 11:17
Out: 2:35
